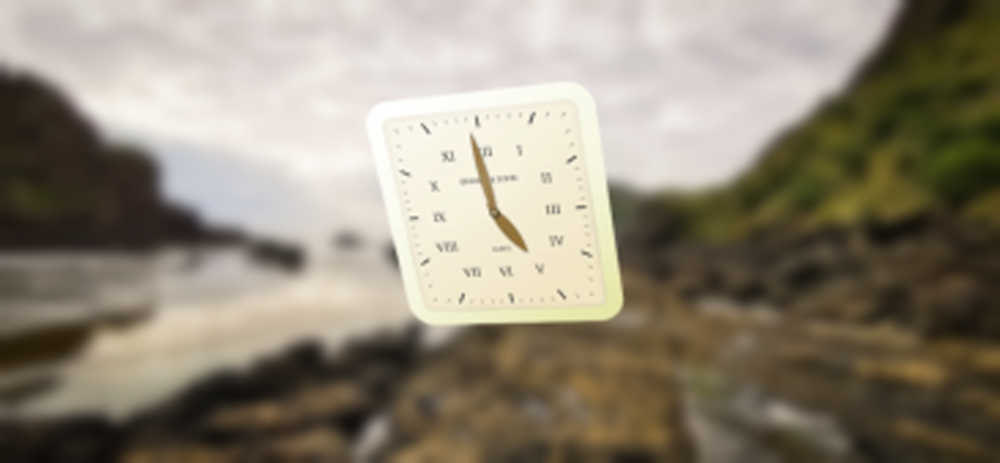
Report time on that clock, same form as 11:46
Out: 4:59
